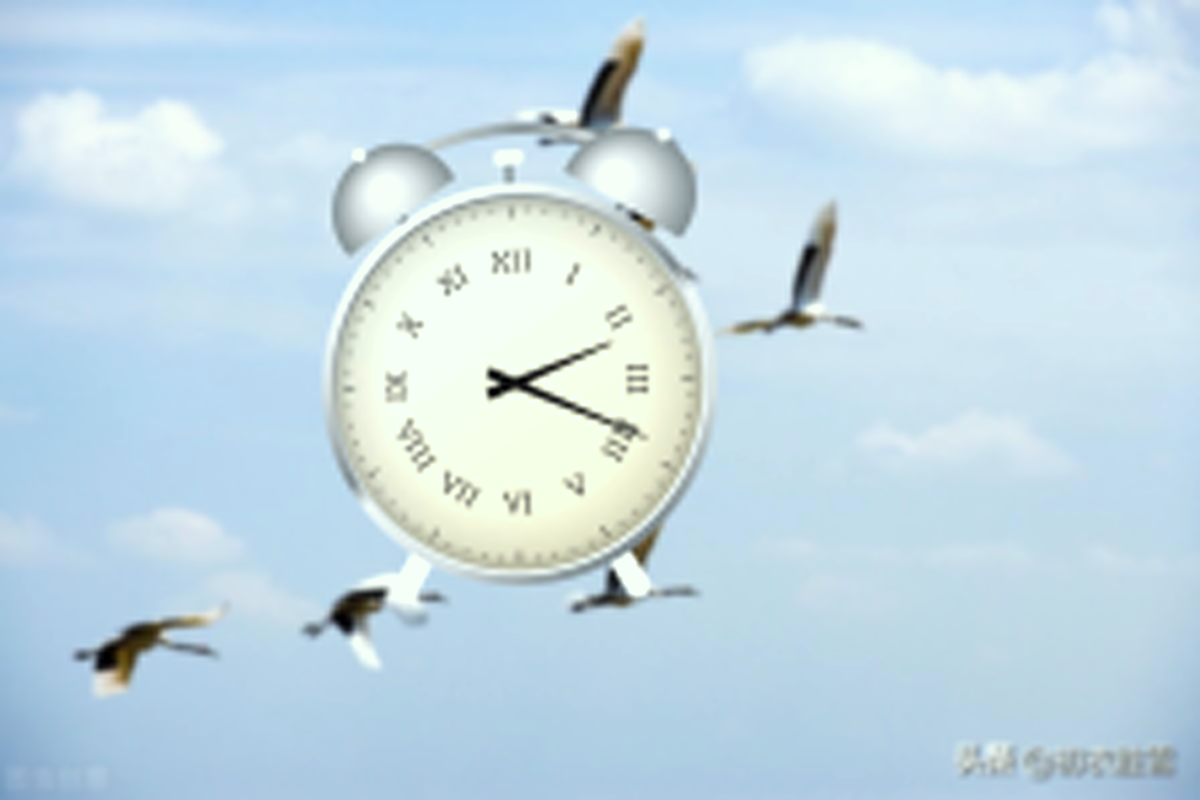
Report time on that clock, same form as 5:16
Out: 2:19
